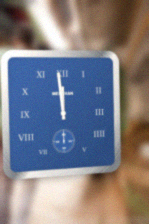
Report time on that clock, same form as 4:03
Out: 11:59
